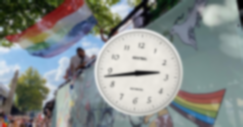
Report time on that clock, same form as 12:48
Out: 2:43
